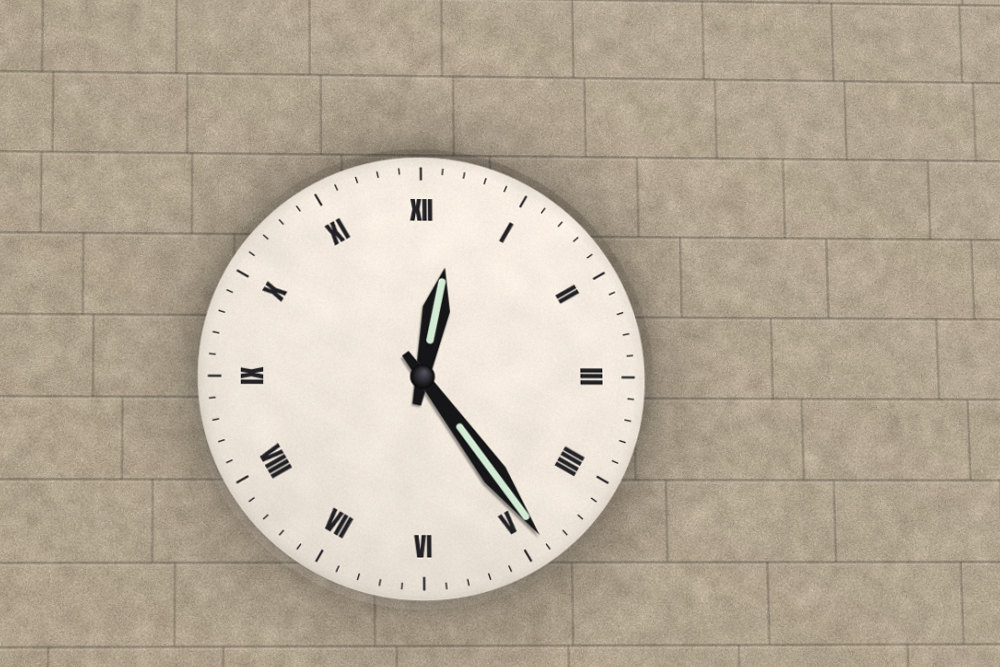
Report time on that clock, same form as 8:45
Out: 12:24
